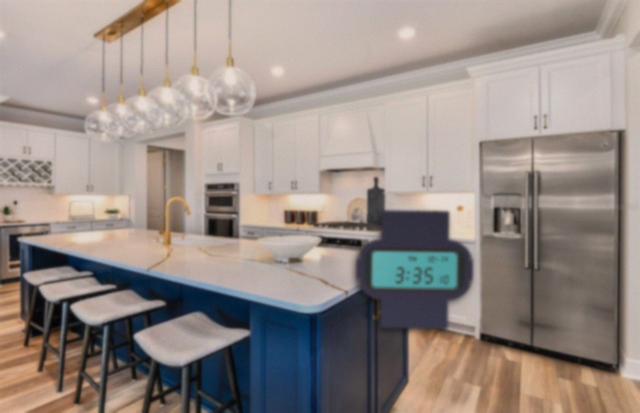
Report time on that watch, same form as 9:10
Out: 3:35
